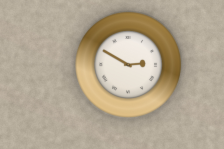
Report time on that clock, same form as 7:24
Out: 2:50
